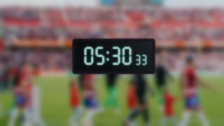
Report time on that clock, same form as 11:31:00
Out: 5:30:33
